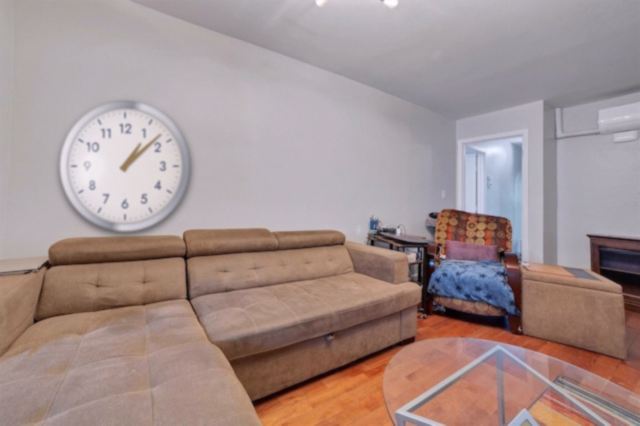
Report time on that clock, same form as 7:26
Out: 1:08
